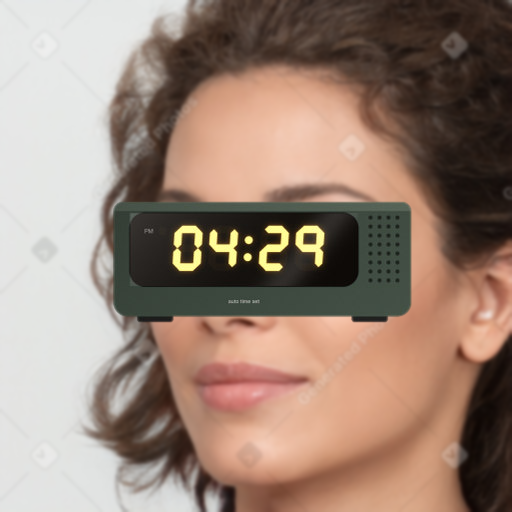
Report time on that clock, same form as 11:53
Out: 4:29
